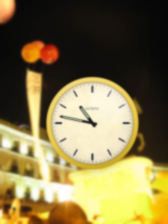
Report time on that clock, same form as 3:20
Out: 10:47
